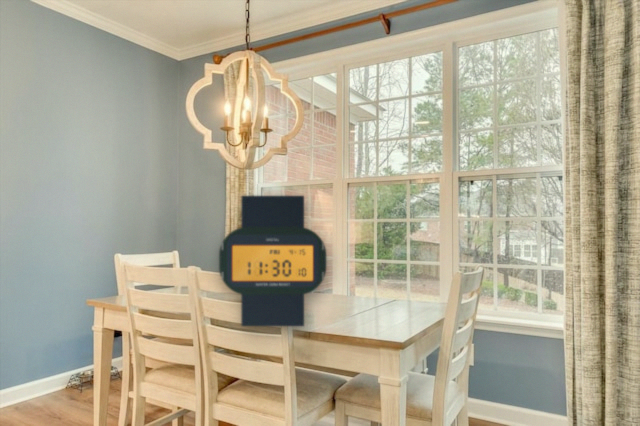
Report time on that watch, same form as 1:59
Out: 11:30
